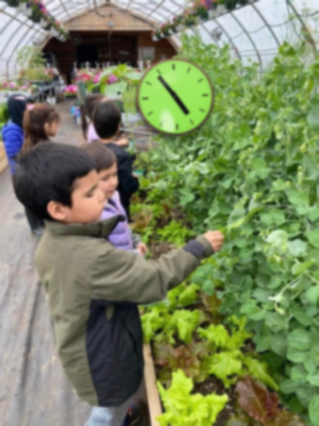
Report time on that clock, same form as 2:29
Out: 4:54
